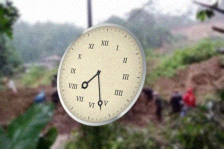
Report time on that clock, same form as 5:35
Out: 7:27
